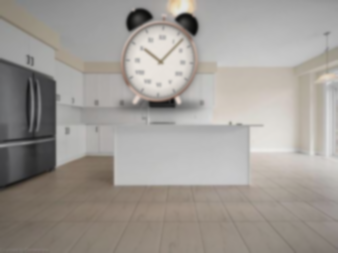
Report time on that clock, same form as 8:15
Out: 10:07
